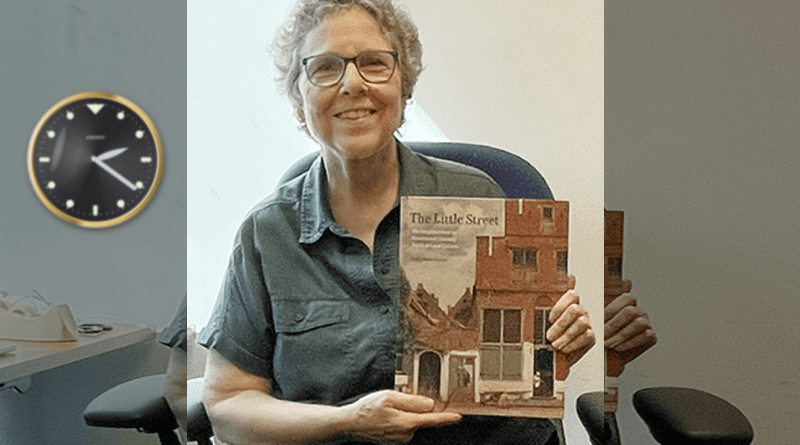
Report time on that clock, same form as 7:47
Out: 2:21
